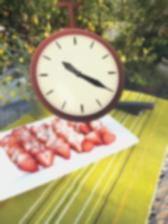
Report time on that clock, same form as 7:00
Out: 10:20
